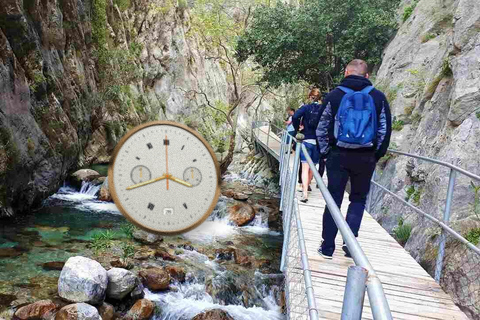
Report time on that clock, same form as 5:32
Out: 3:42
